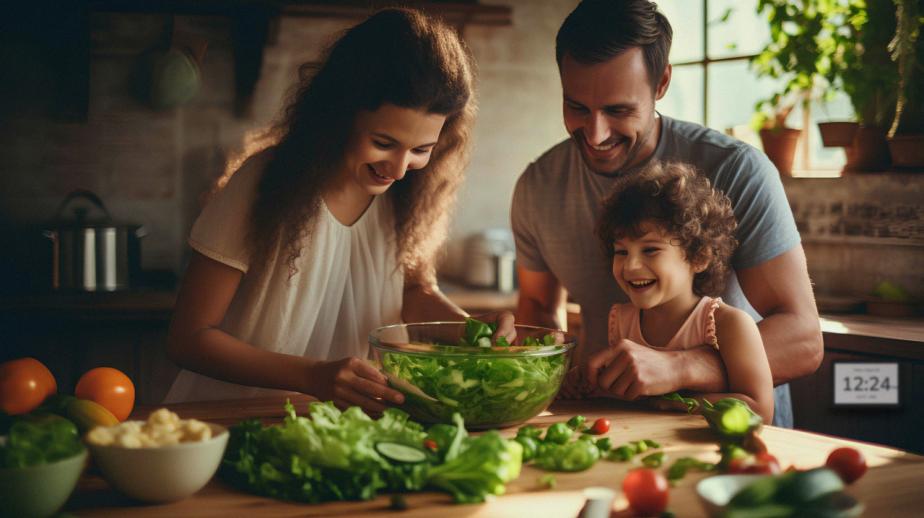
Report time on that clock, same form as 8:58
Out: 12:24
